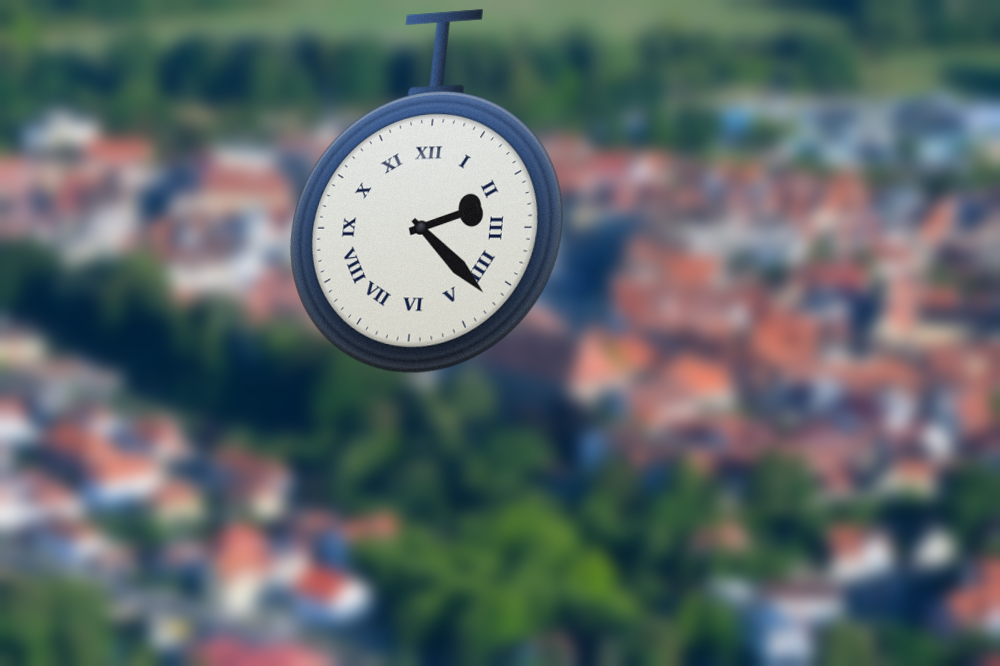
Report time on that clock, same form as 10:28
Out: 2:22
